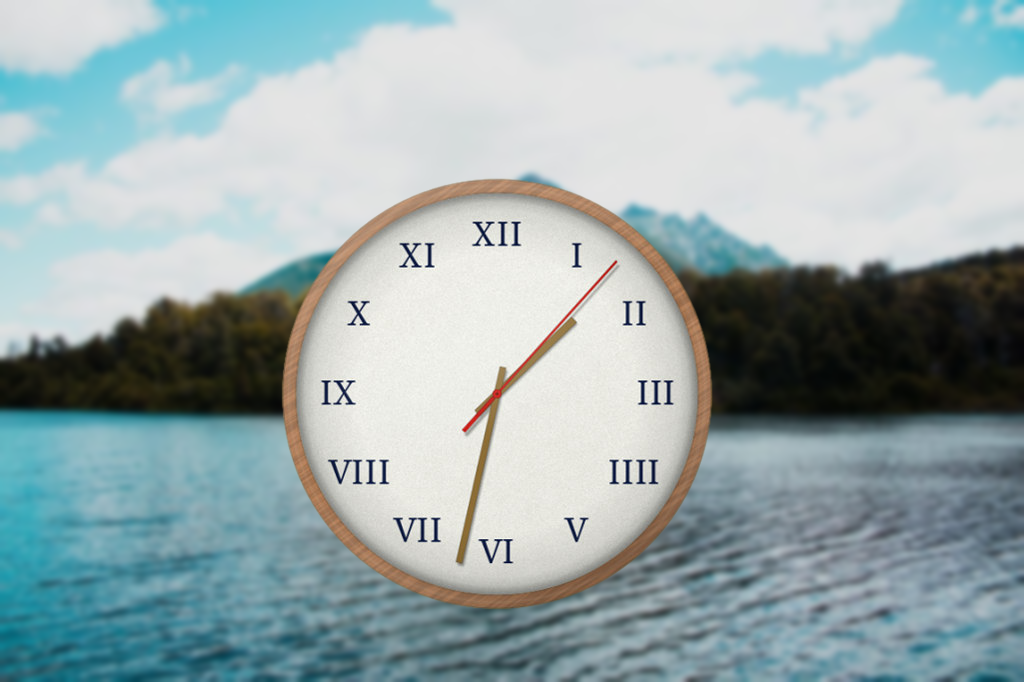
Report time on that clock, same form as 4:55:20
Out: 1:32:07
